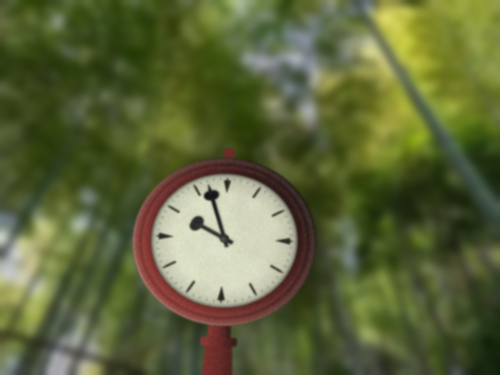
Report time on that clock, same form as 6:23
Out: 9:57
